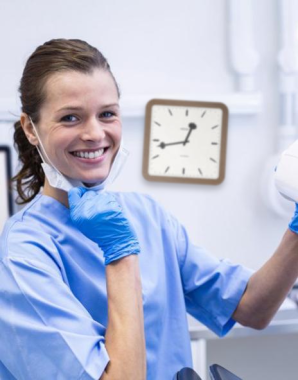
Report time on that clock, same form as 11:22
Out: 12:43
